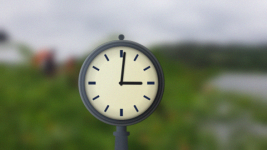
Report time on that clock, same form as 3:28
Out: 3:01
